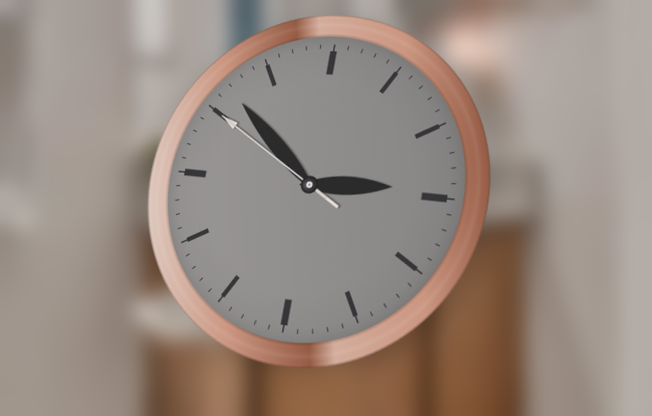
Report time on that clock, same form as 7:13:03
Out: 2:51:50
